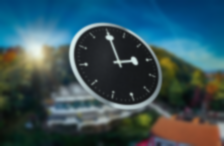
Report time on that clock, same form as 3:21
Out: 3:00
